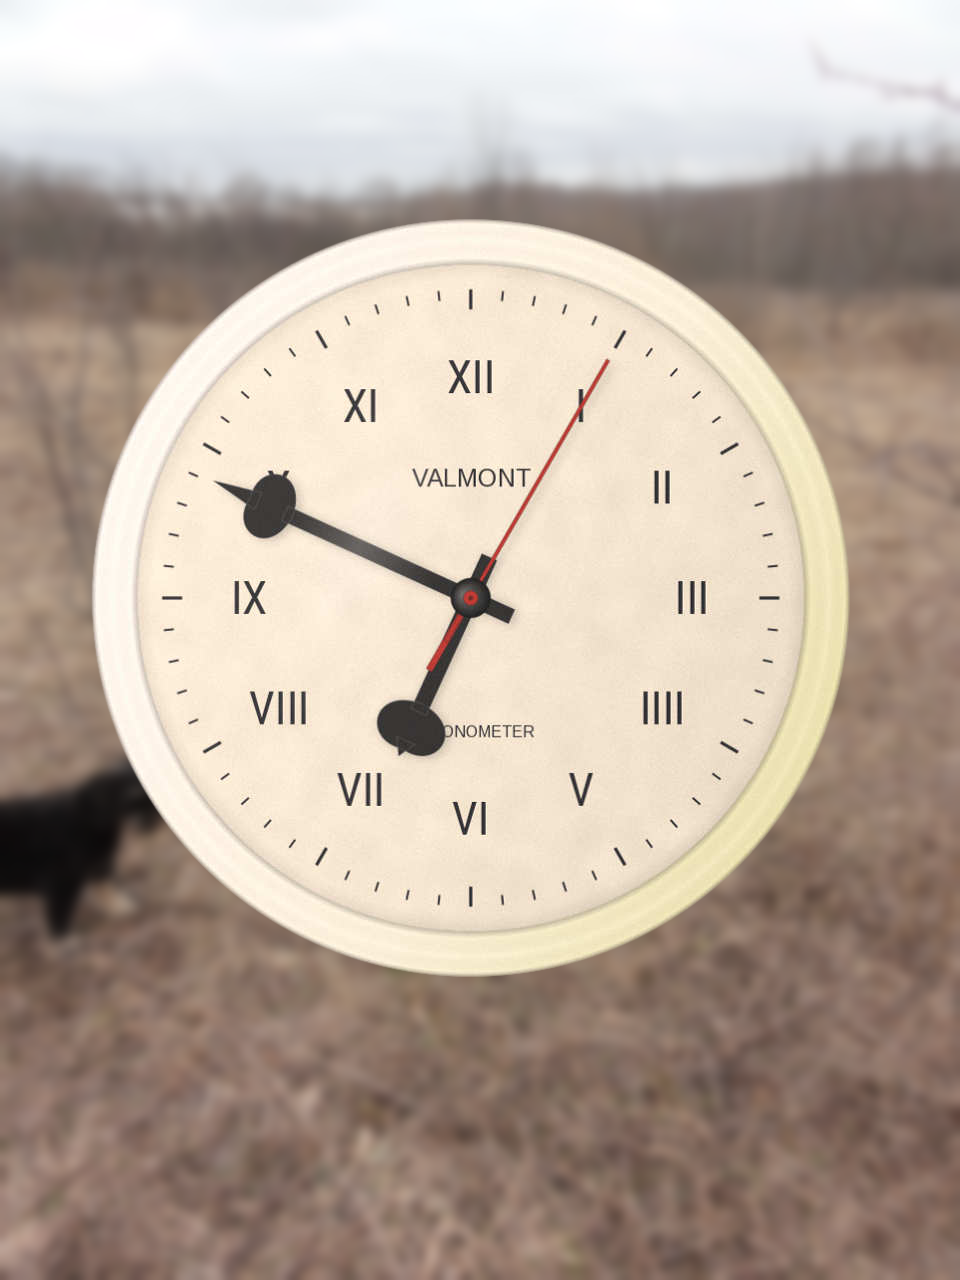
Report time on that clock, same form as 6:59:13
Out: 6:49:05
